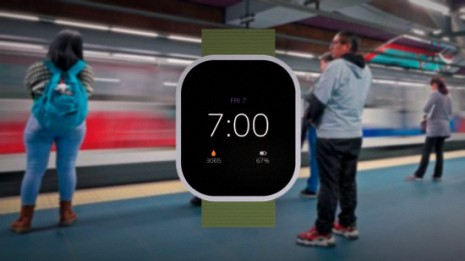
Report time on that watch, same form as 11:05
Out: 7:00
